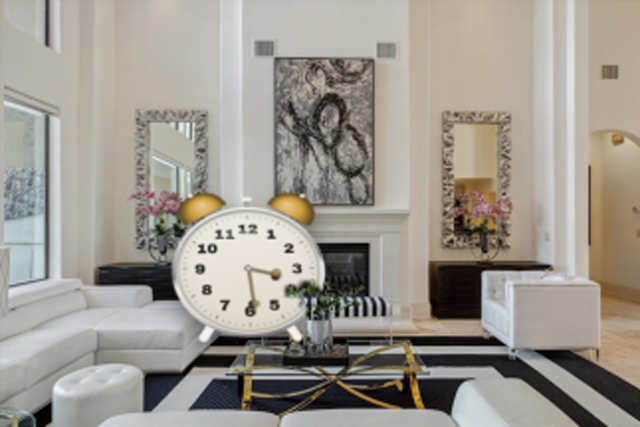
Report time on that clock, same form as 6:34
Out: 3:29
